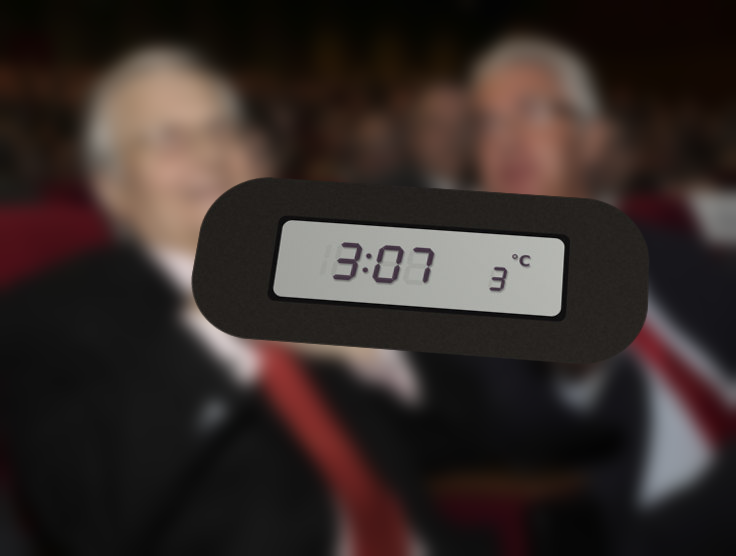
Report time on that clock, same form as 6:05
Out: 3:07
